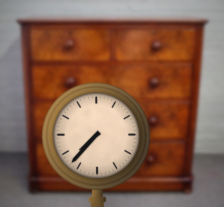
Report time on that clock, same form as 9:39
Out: 7:37
